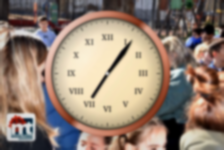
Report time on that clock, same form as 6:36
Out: 7:06
